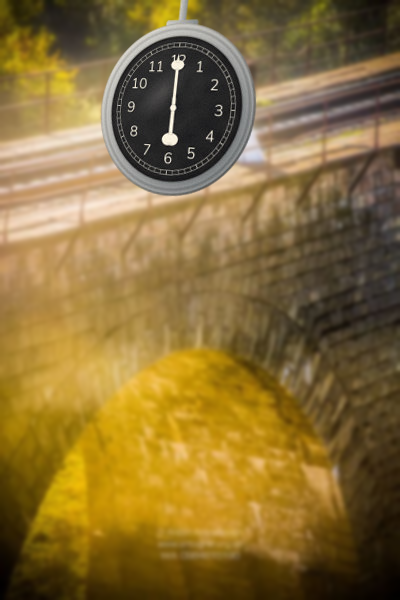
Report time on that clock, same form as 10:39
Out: 6:00
